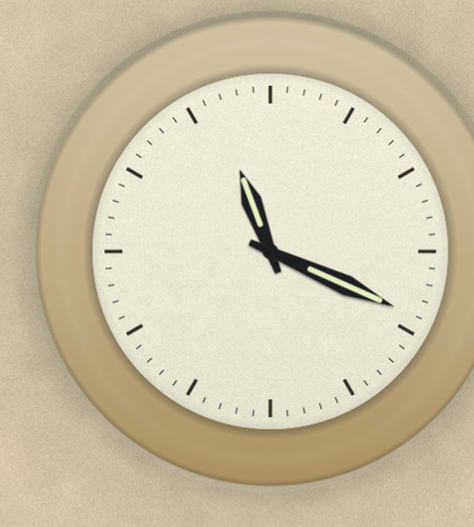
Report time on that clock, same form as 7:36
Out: 11:19
